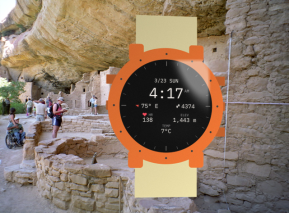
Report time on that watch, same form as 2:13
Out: 4:17
